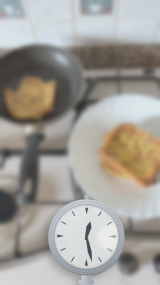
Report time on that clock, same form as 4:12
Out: 12:28
